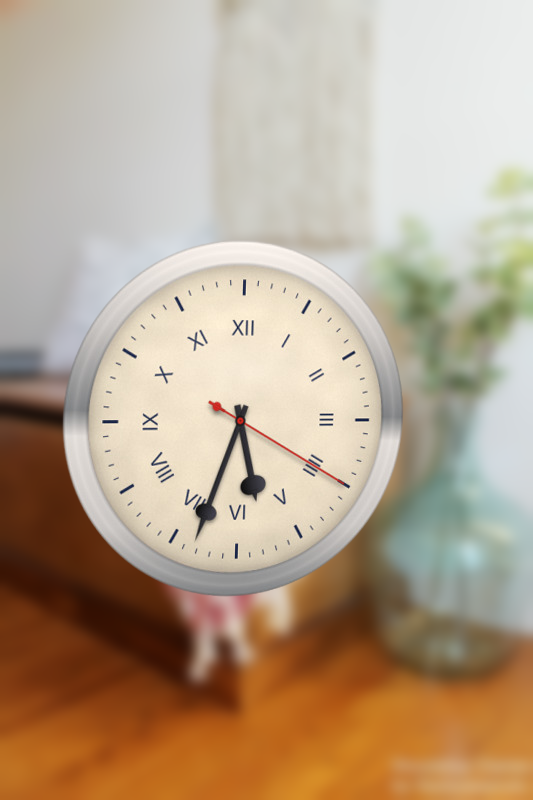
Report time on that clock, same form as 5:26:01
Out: 5:33:20
